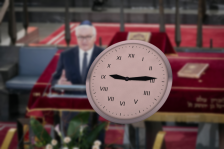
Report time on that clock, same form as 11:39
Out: 9:14
